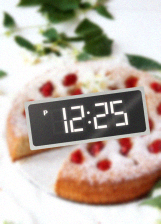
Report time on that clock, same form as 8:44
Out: 12:25
